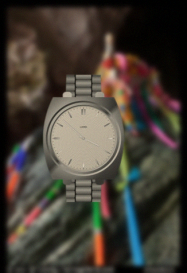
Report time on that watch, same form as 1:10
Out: 3:52
